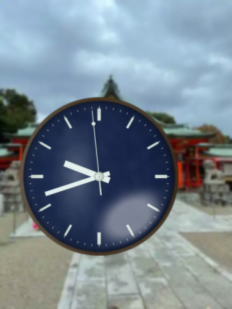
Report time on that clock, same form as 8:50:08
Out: 9:41:59
